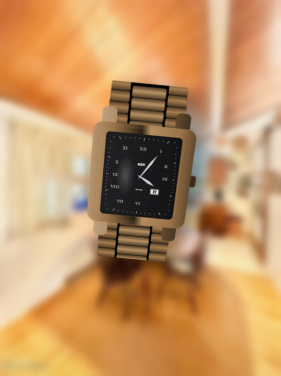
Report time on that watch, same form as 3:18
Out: 4:05
